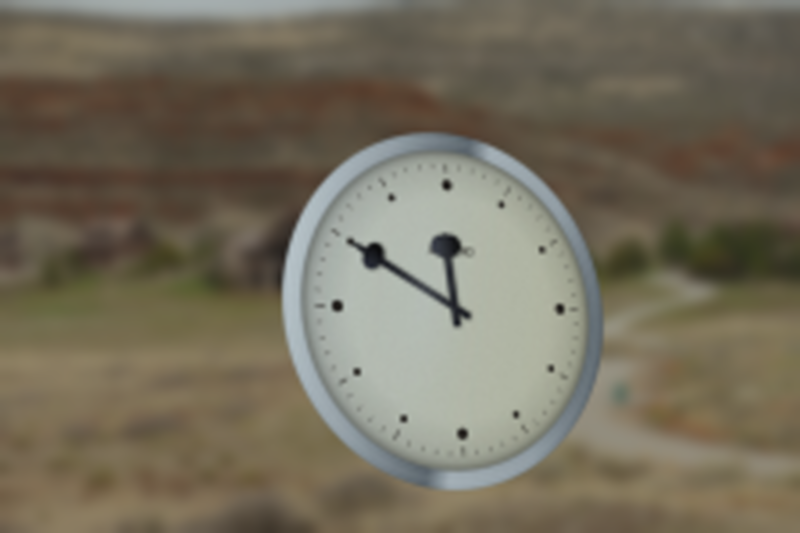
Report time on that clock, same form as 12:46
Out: 11:50
